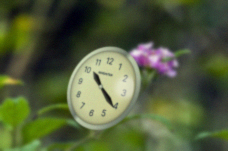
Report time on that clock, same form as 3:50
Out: 10:21
